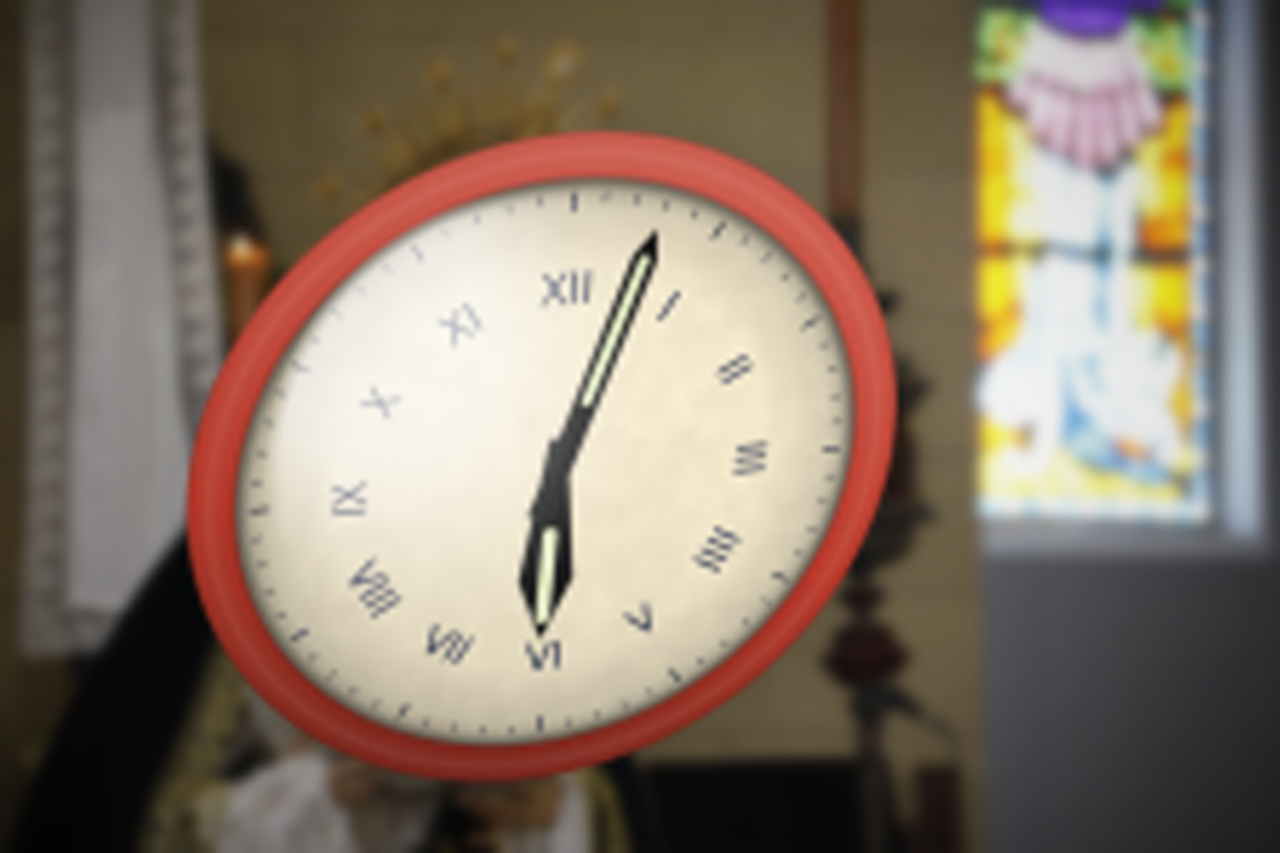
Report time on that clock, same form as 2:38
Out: 6:03
